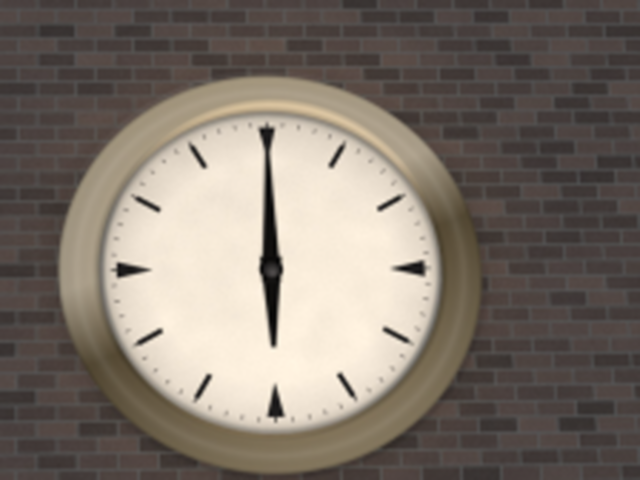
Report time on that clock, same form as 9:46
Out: 6:00
